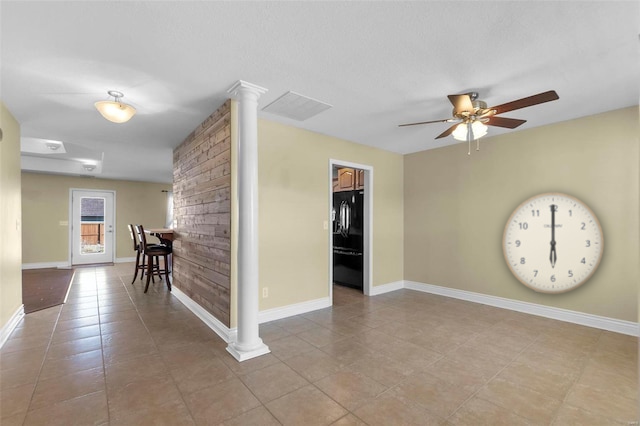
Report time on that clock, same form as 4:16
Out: 6:00
